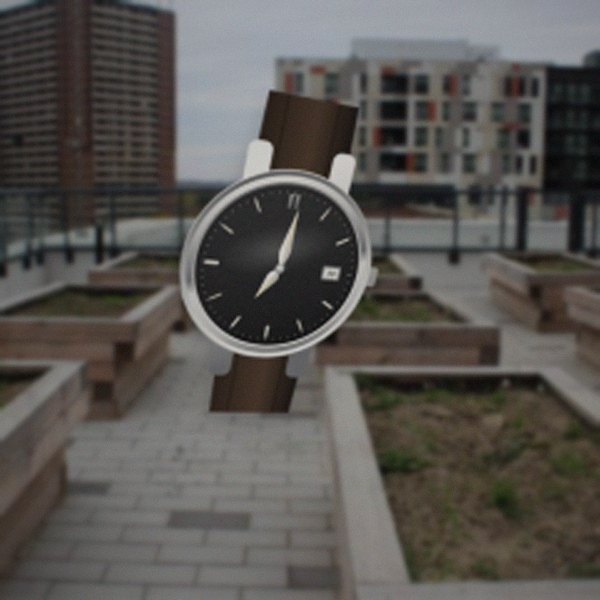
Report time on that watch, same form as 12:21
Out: 7:01
